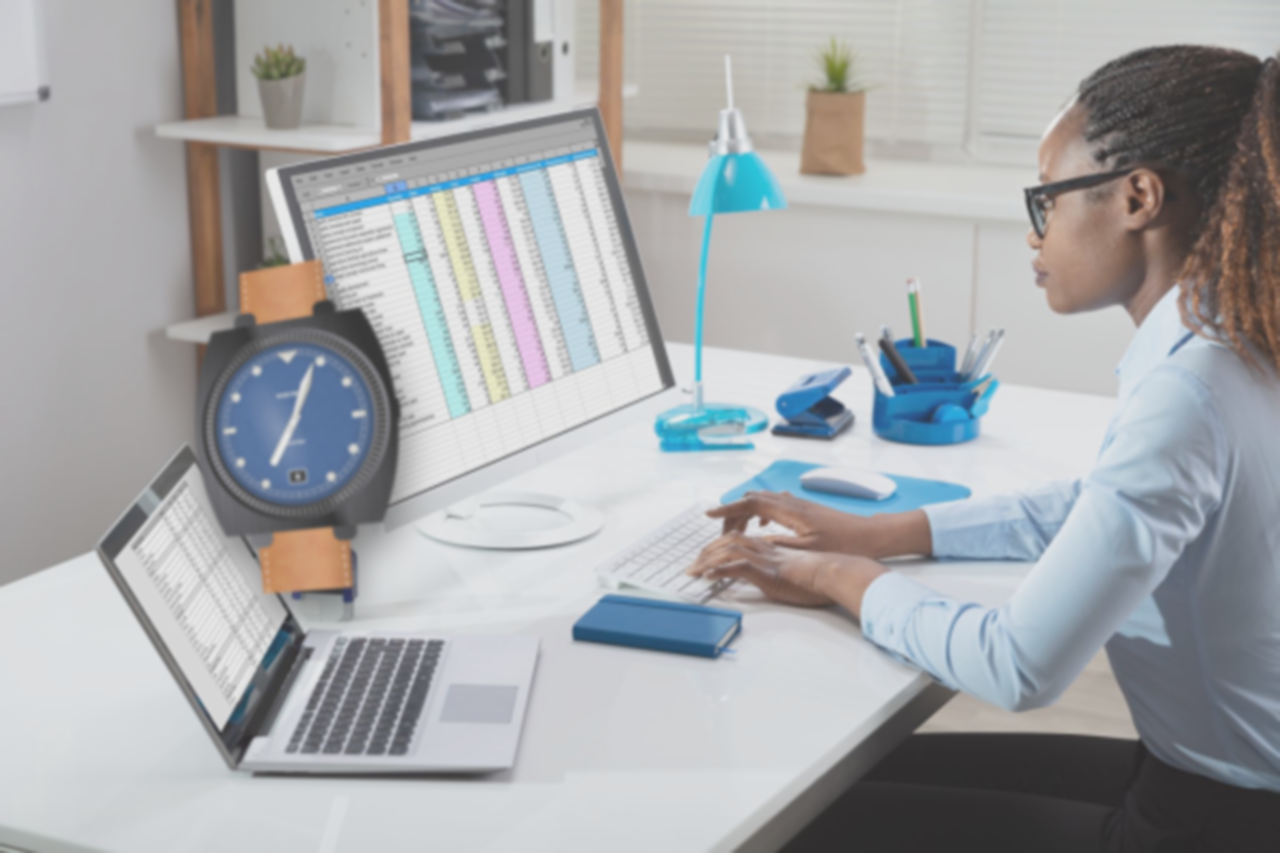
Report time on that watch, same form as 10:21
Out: 7:04
